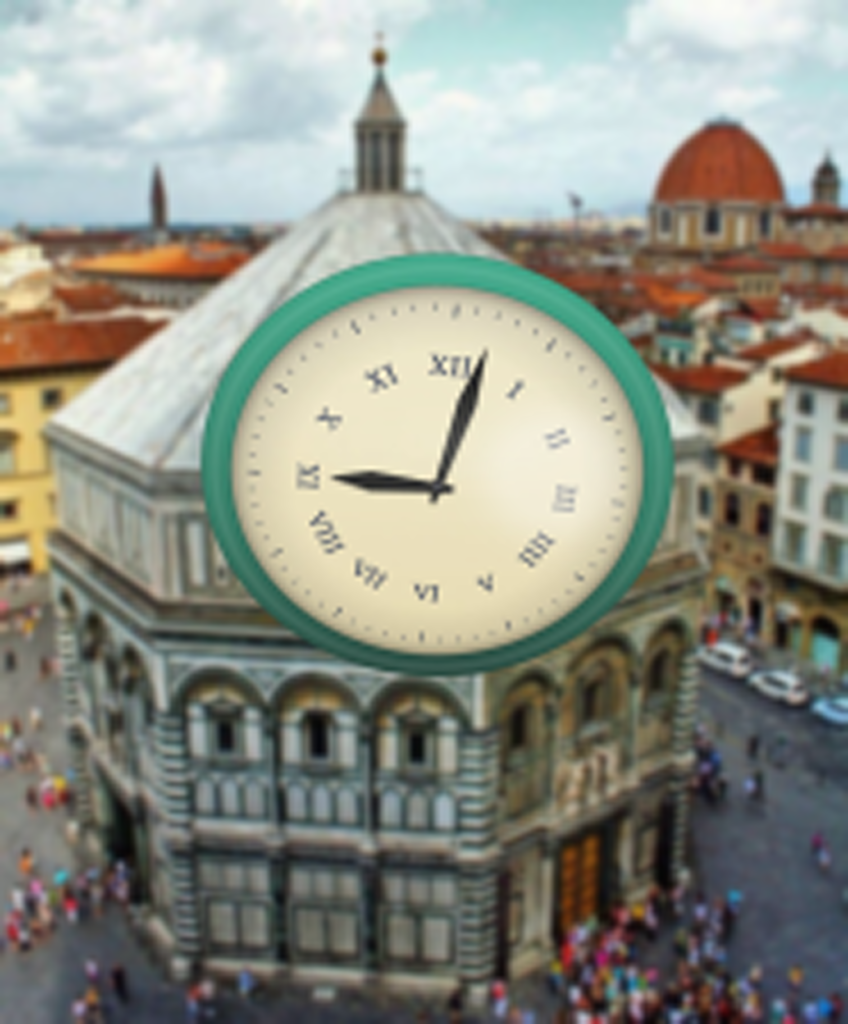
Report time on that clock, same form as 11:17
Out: 9:02
